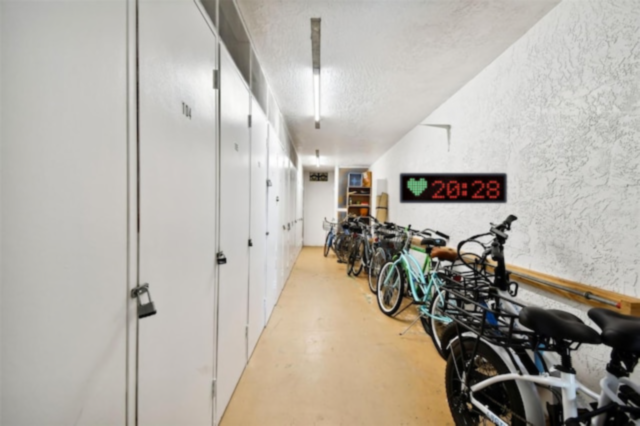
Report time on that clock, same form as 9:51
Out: 20:28
